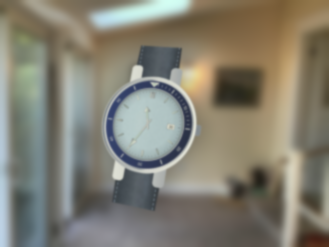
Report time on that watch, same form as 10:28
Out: 11:35
